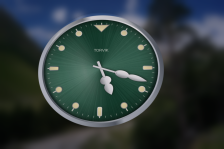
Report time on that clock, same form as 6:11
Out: 5:18
